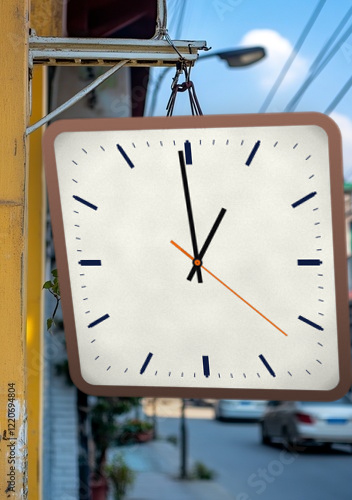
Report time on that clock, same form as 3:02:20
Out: 12:59:22
